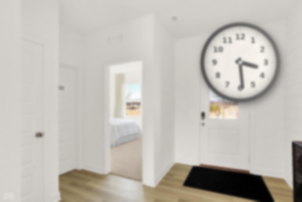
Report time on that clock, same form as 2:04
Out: 3:29
